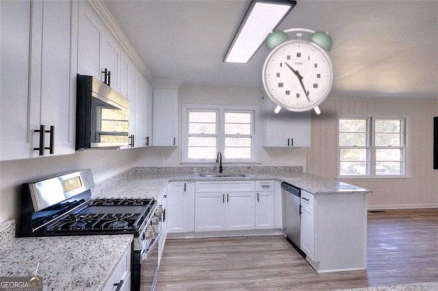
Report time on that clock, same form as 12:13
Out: 10:26
